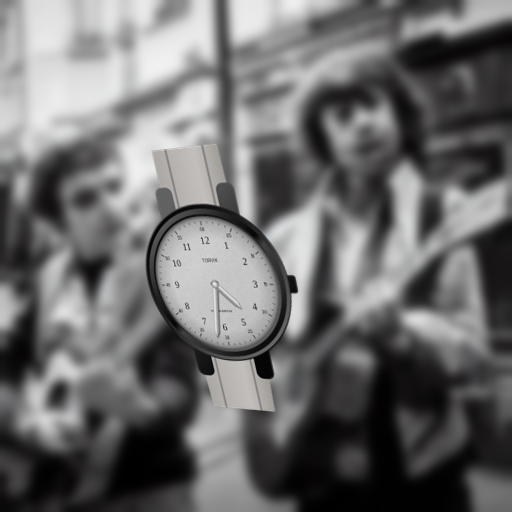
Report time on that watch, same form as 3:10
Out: 4:32
